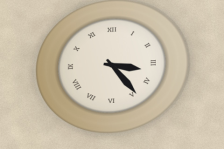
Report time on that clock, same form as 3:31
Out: 3:24
